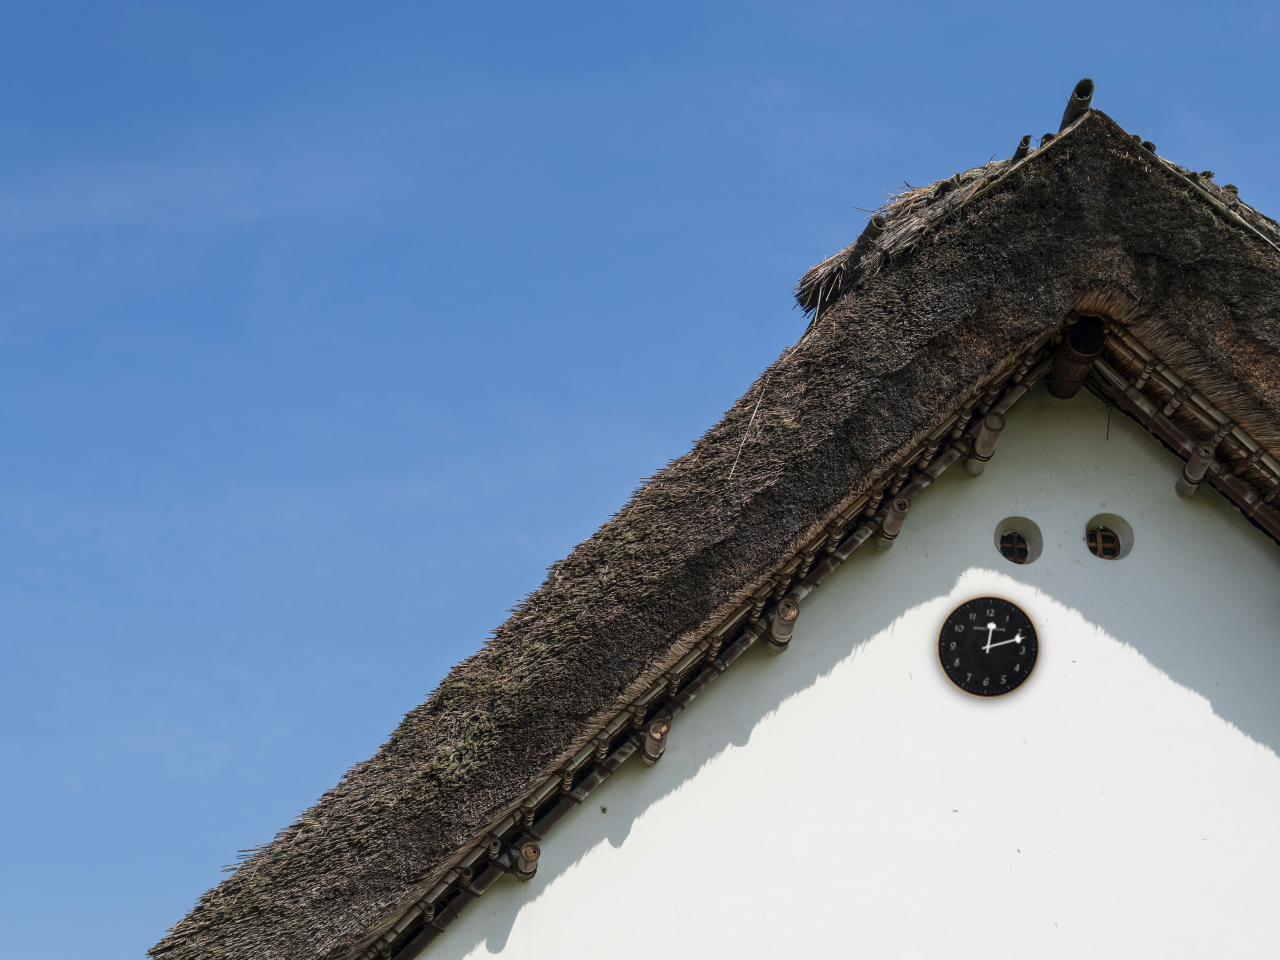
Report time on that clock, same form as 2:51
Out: 12:12
